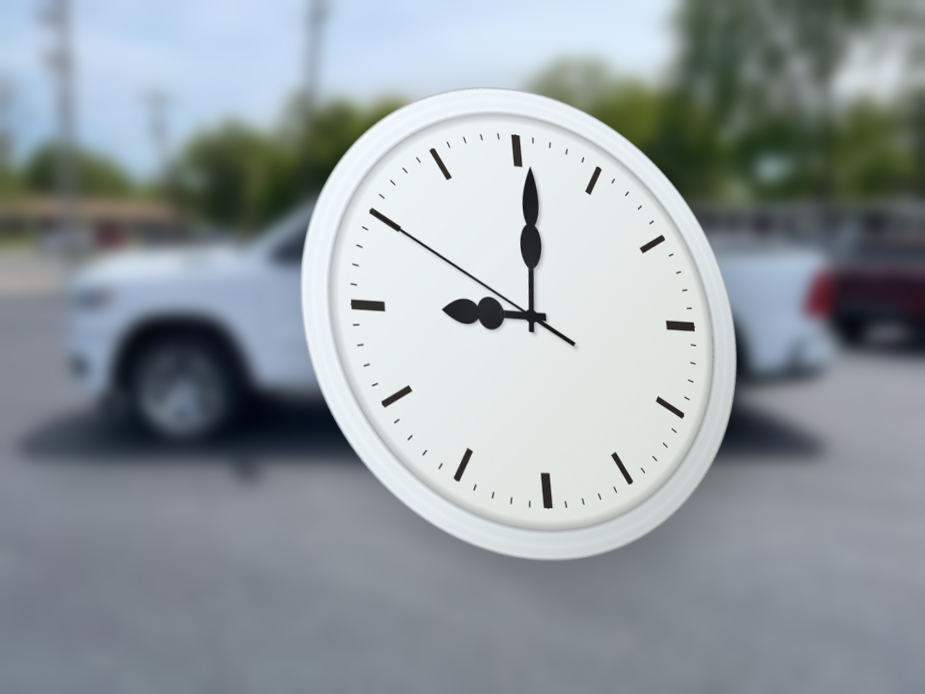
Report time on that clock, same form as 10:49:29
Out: 9:00:50
